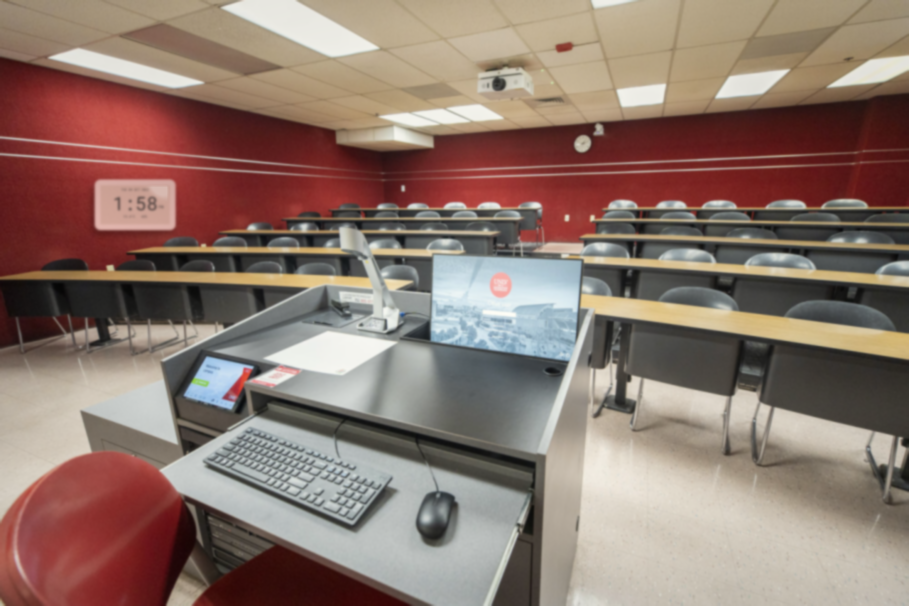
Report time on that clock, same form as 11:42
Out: 1:58
